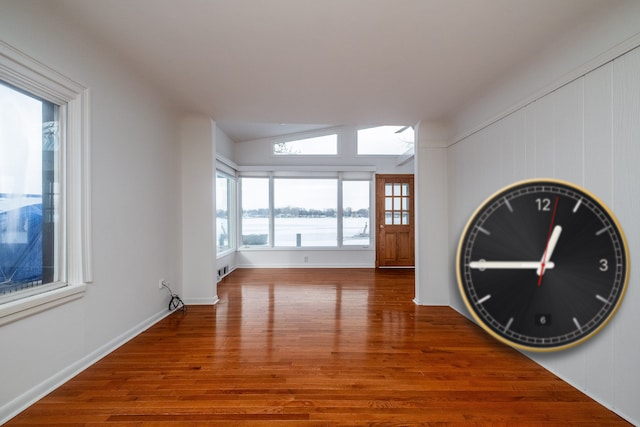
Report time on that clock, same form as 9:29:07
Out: 12:45:02
